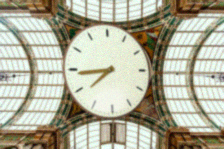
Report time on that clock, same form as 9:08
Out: 7:44
